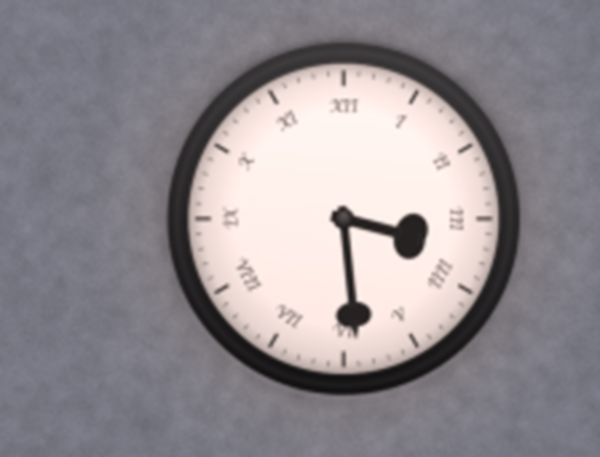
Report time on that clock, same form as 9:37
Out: 3:29
